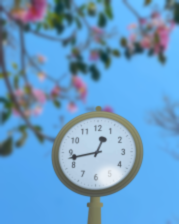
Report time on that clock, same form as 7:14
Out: 12:43
